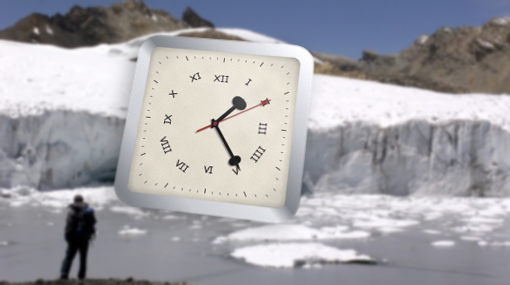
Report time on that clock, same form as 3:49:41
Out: 1:24:10
